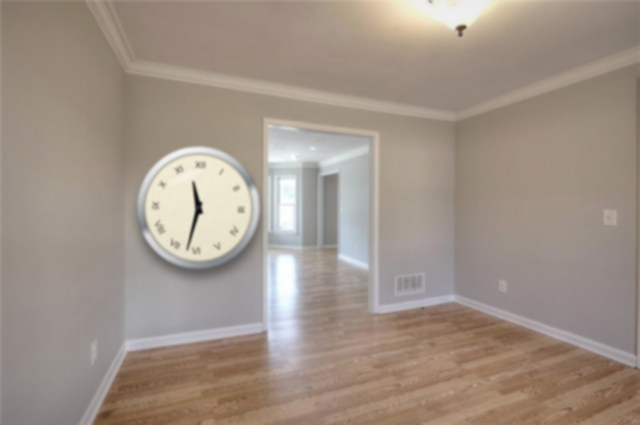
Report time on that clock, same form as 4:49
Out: 11:32
